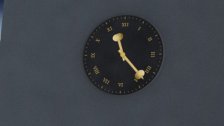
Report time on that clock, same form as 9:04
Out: 11:23
